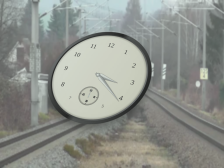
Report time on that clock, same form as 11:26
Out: 3:21
